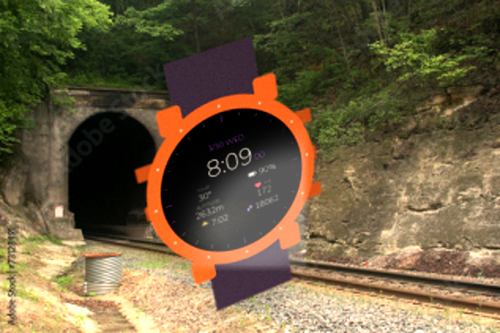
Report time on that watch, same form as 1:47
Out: 8:09
